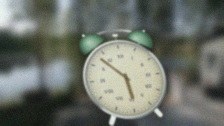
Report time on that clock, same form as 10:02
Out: 5:53
